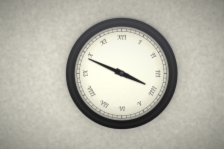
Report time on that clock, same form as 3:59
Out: 3:49
